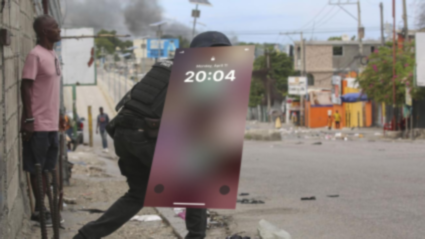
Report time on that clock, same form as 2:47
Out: 20:04
